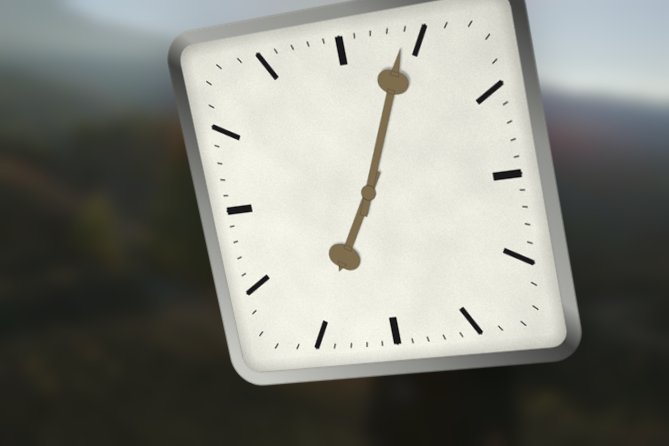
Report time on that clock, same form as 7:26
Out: 7:04
